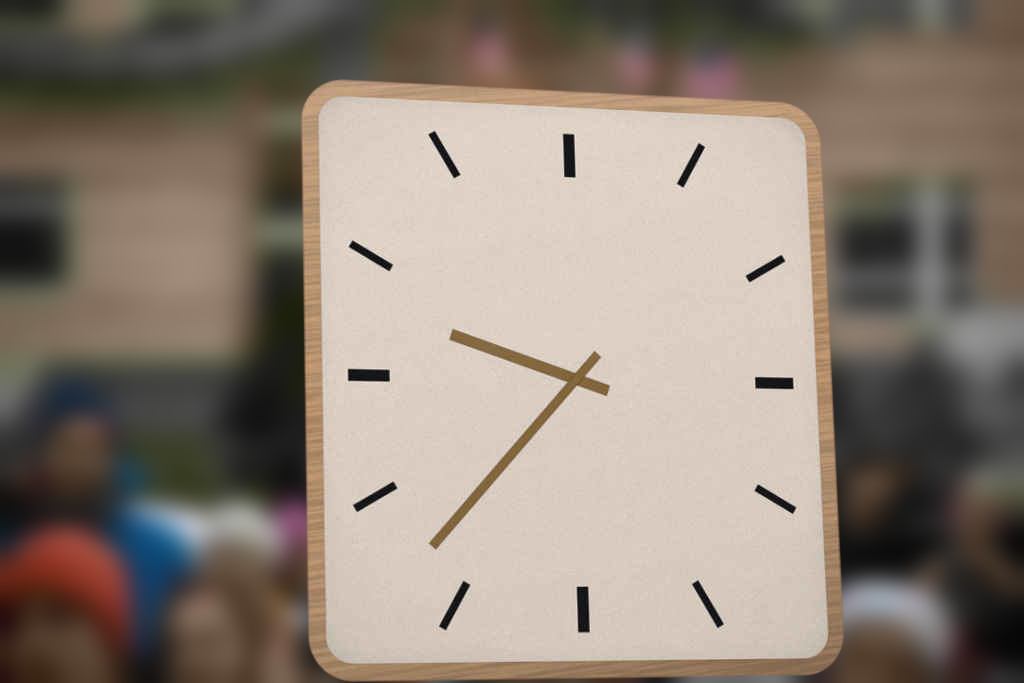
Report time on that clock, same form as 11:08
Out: 9:37
